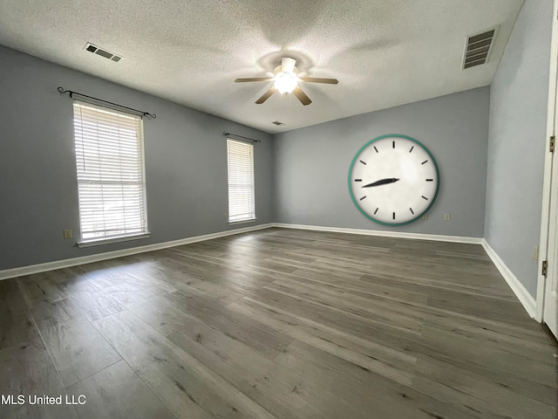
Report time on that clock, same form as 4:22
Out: 8:43
